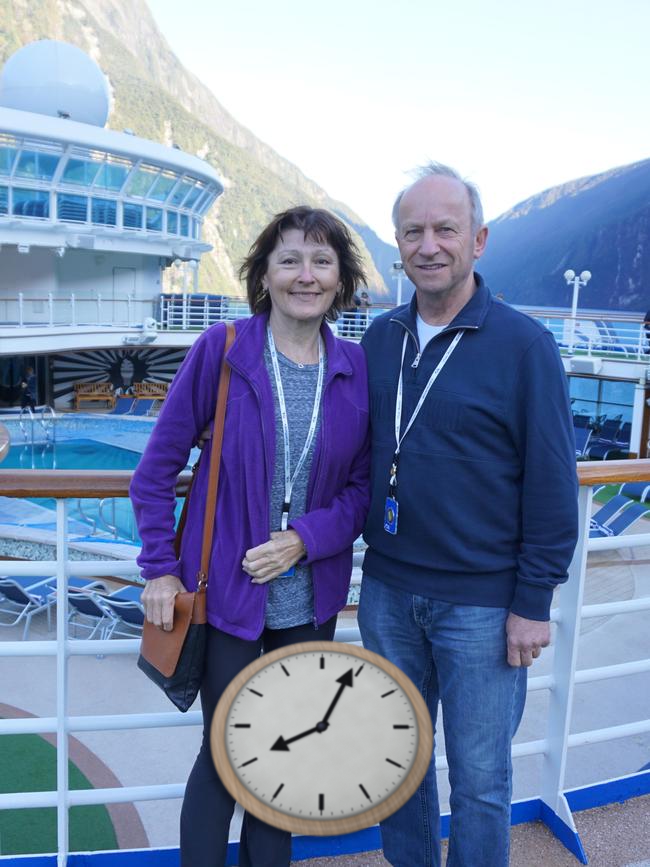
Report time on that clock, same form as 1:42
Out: 8:04
